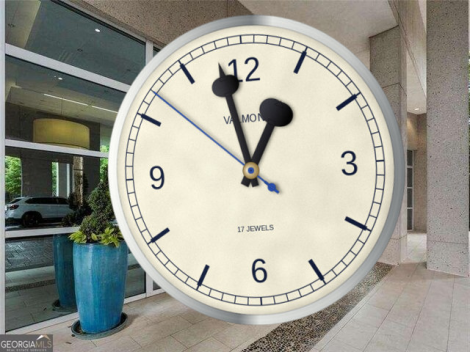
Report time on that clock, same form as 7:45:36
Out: 12:57:52
